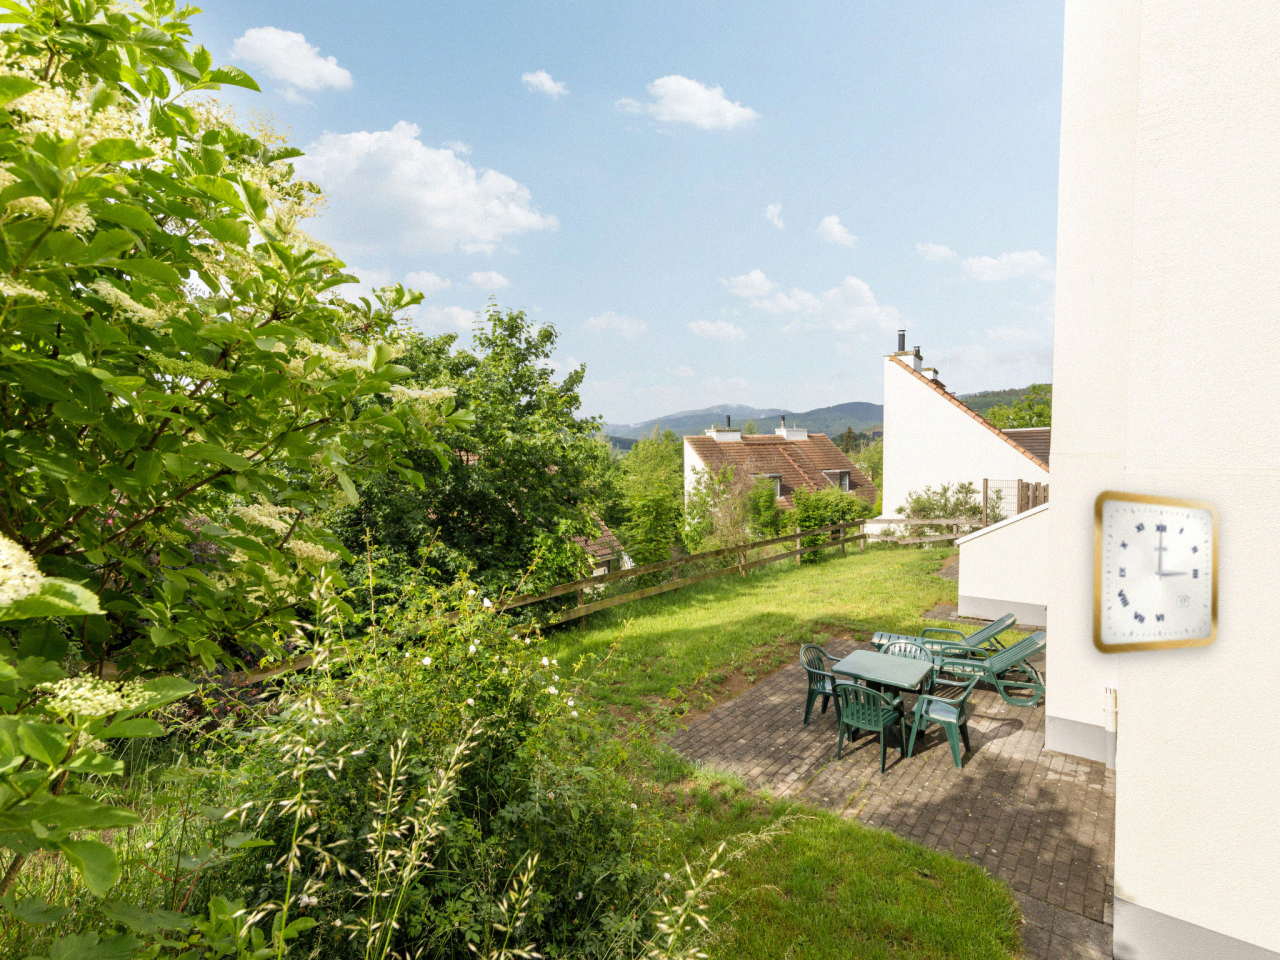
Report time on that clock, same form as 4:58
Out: 3:00
